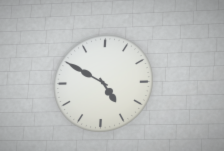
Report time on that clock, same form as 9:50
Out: 4:50
